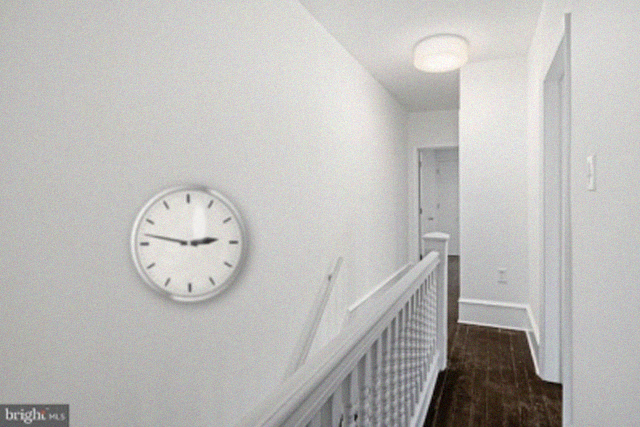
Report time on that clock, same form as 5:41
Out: 2:47
